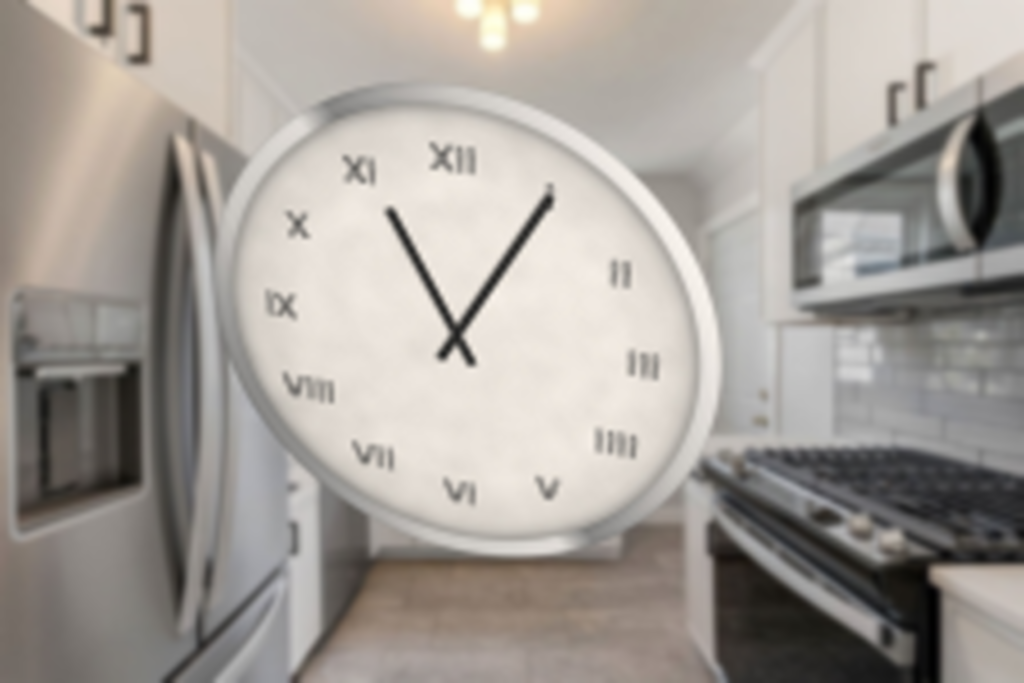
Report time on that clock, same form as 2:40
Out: 11:05
